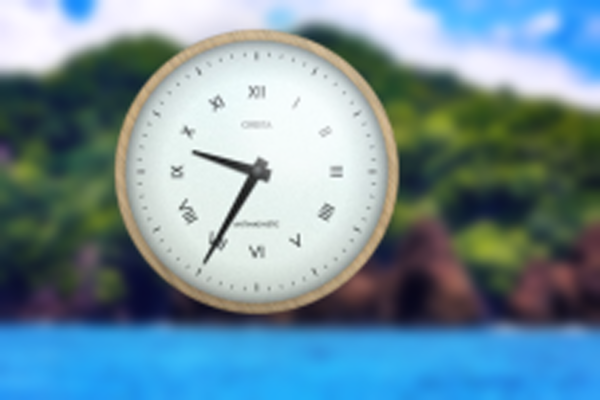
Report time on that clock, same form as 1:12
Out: 9:35
